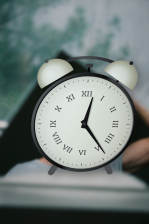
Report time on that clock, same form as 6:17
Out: 12:24
